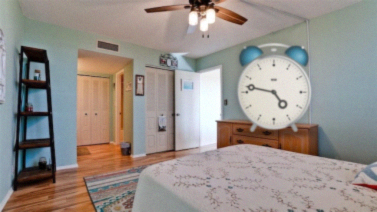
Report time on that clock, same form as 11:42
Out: 4:47
